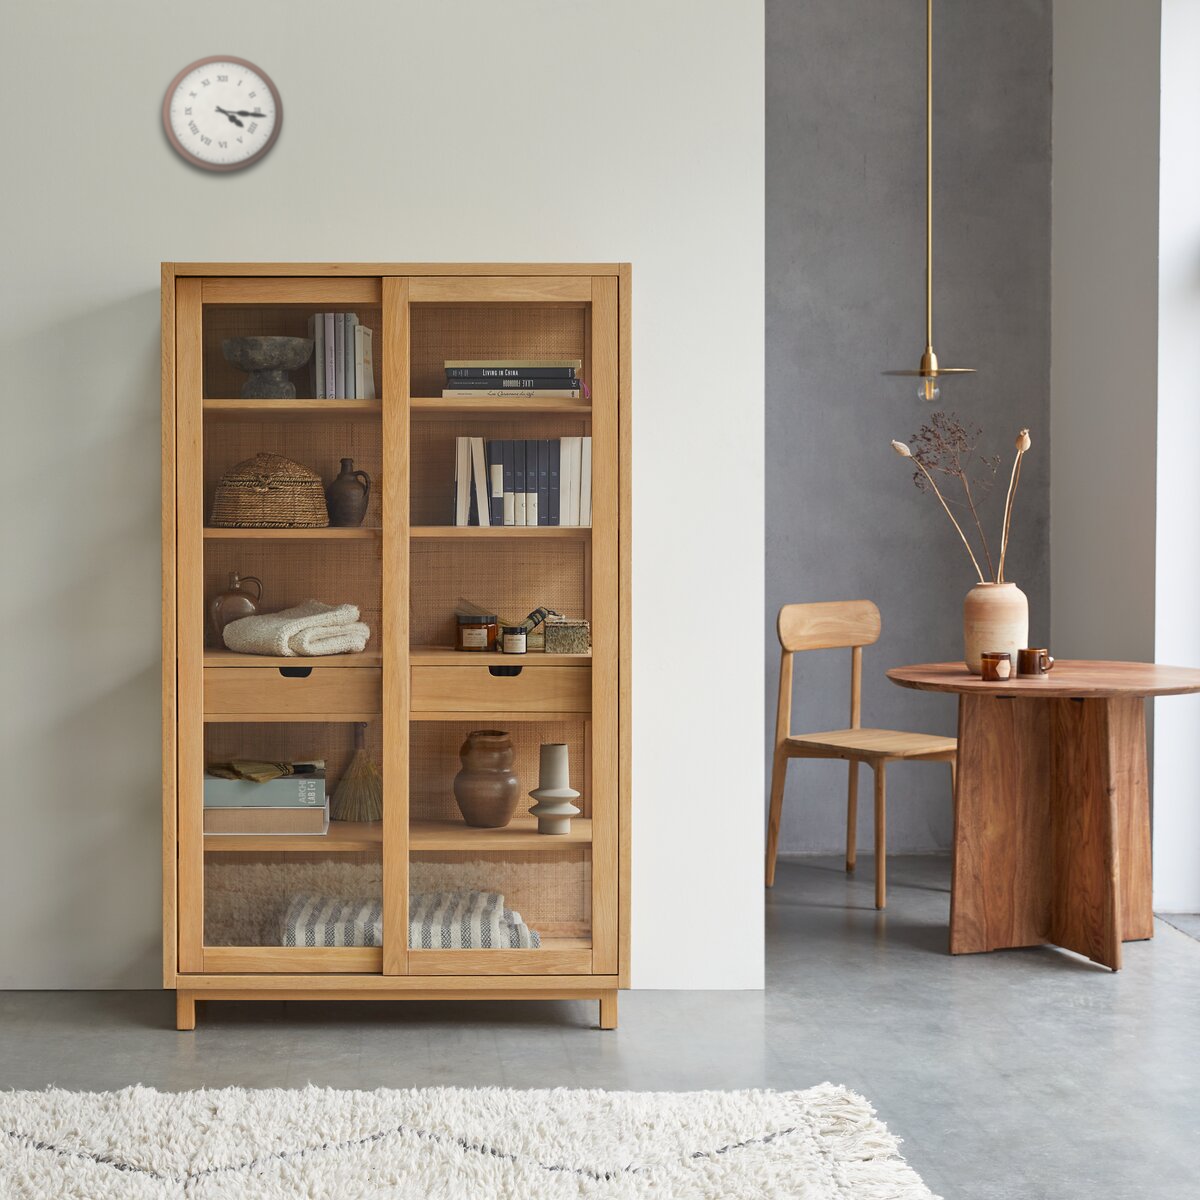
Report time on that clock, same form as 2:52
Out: 4:16
